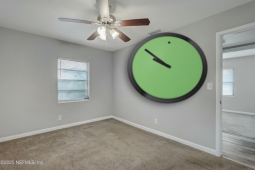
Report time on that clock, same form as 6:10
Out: 9:51
